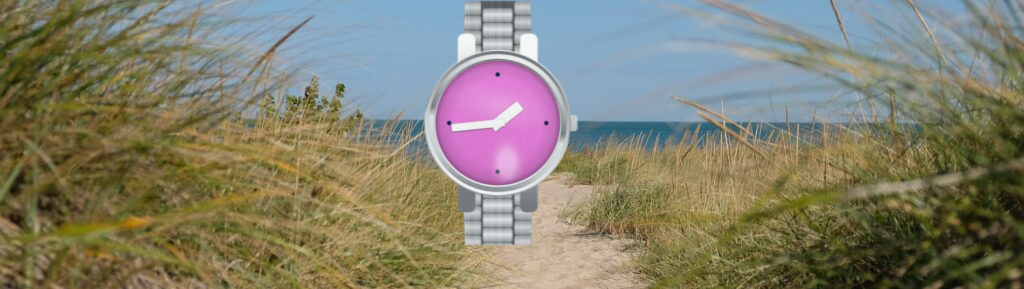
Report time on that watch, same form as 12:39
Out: 1:44
